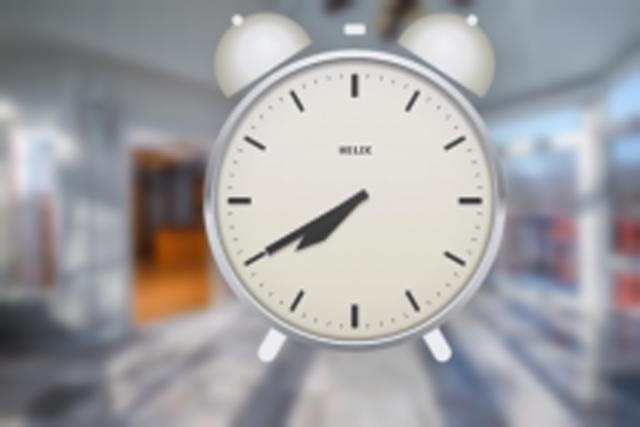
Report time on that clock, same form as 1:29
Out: 7:40
